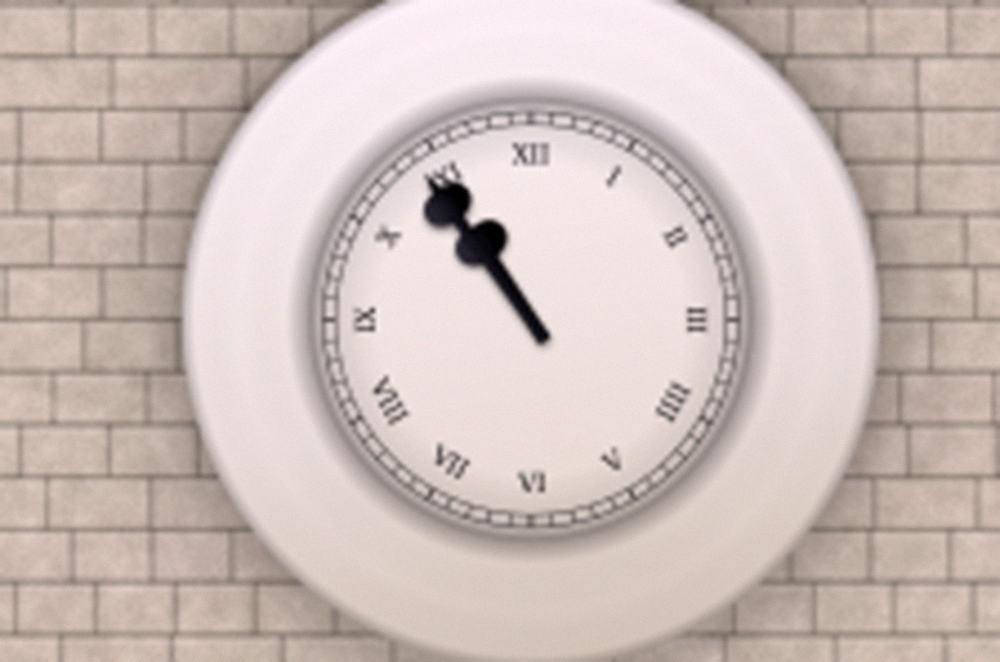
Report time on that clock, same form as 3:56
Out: 10:54
